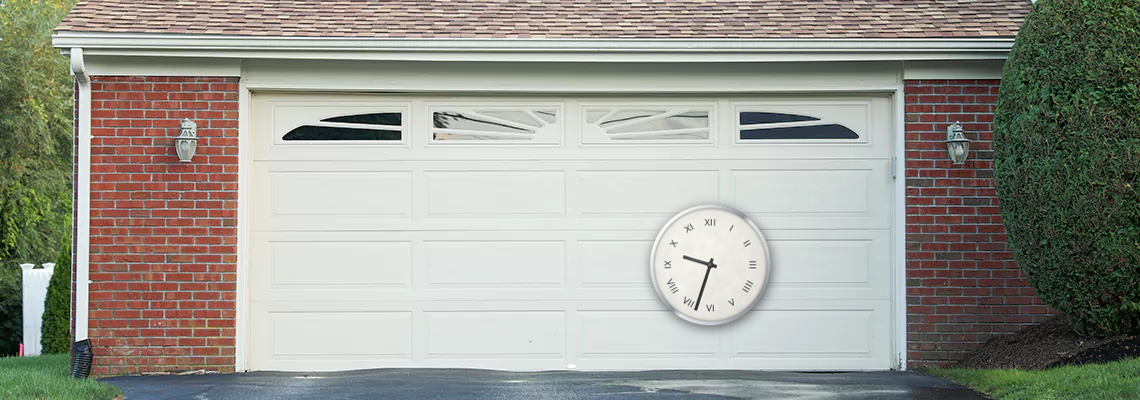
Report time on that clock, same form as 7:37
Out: 9:33
